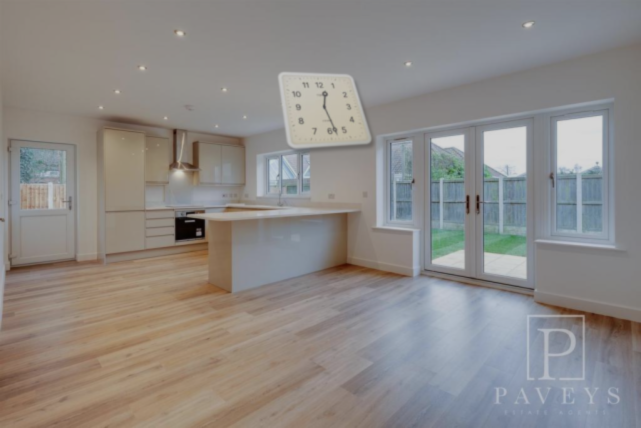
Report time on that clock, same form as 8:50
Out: 12:28
